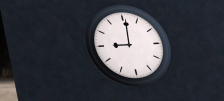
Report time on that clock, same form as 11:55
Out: 9:01
